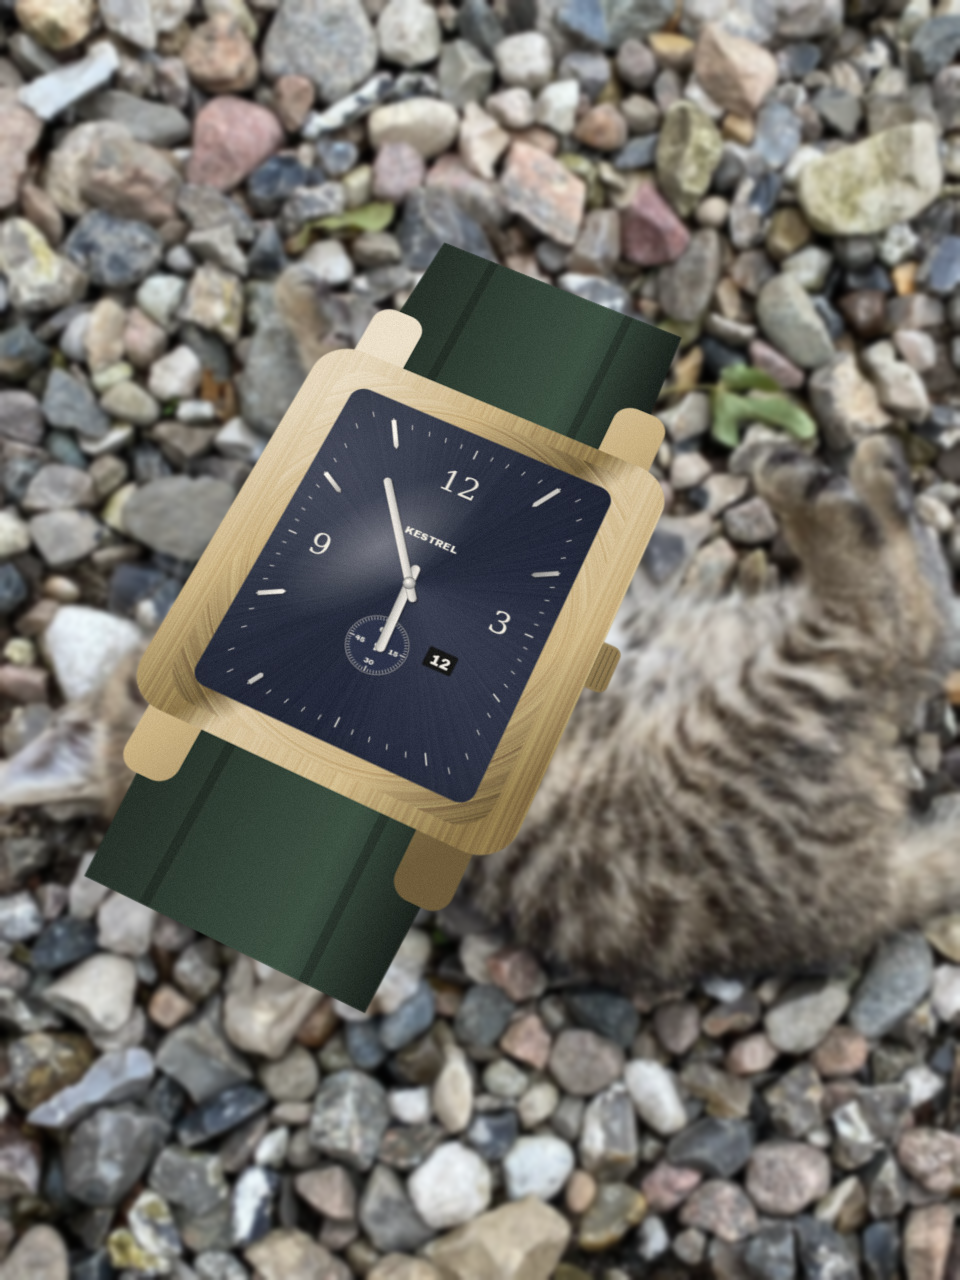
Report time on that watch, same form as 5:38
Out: 5:54
